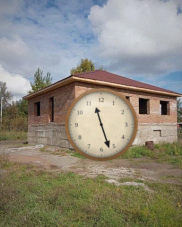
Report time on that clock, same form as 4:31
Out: 11:27
